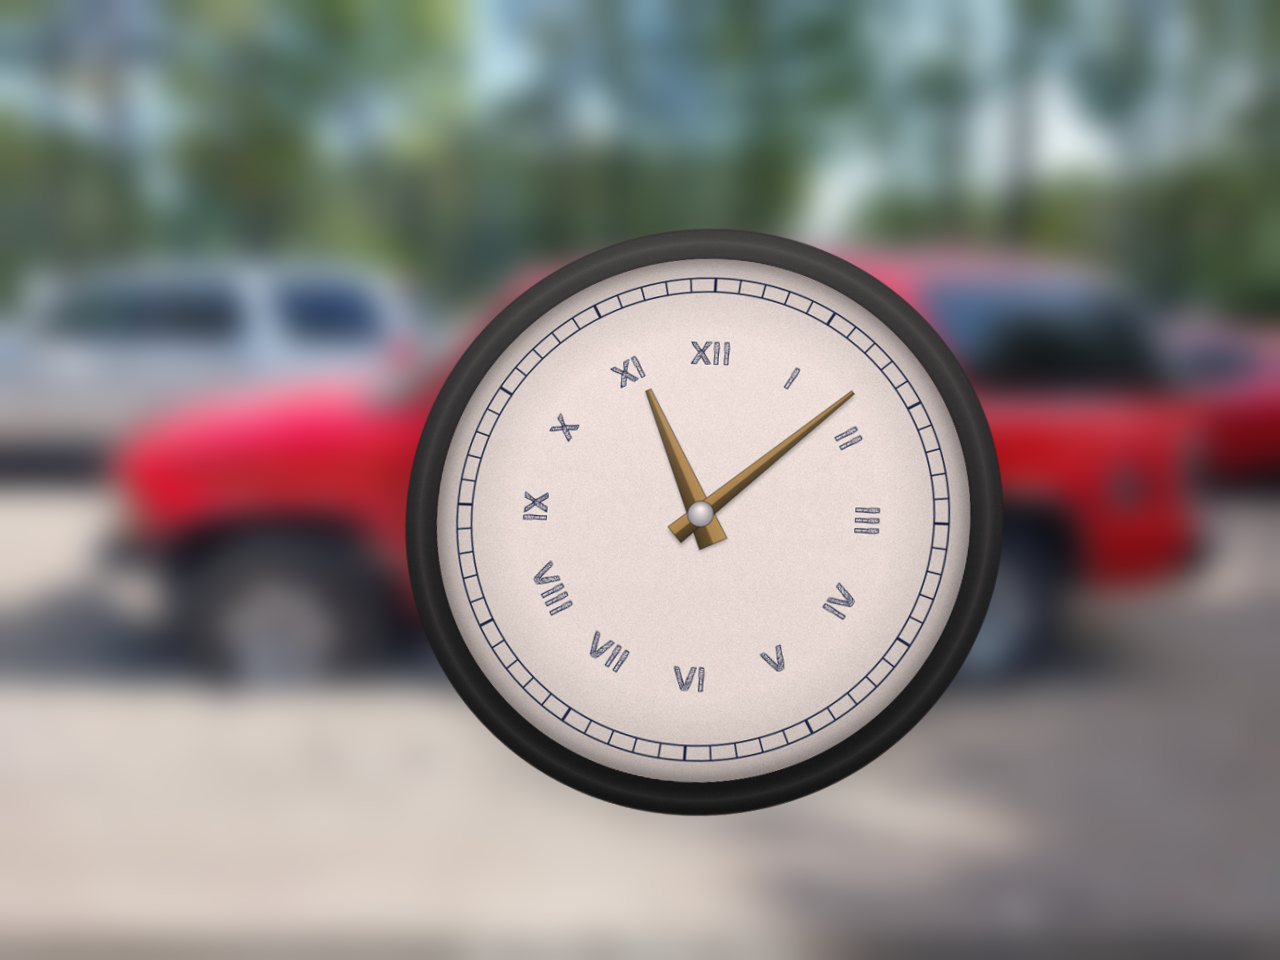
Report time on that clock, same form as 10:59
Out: 11:08
